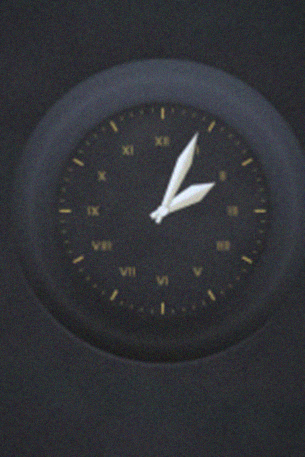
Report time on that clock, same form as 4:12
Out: 2:04
